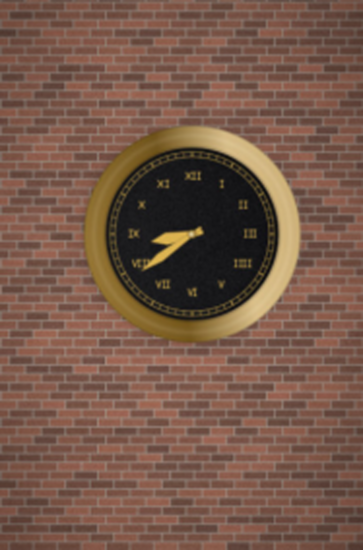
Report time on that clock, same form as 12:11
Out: 8:39
